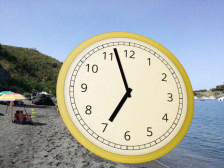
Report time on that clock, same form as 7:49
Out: 6:57
